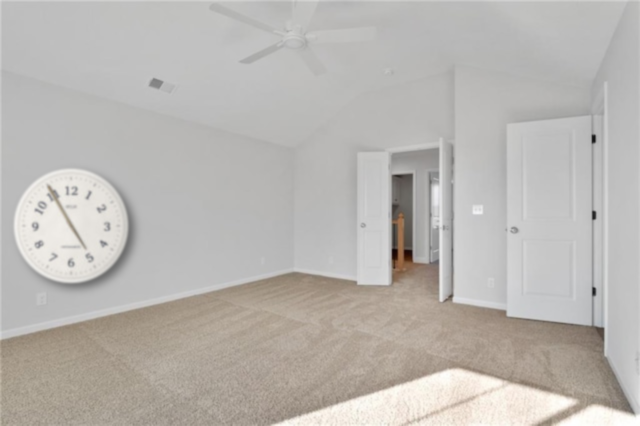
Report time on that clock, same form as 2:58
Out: 4:55
